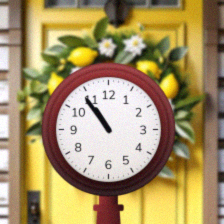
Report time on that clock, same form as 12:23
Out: 10:54
